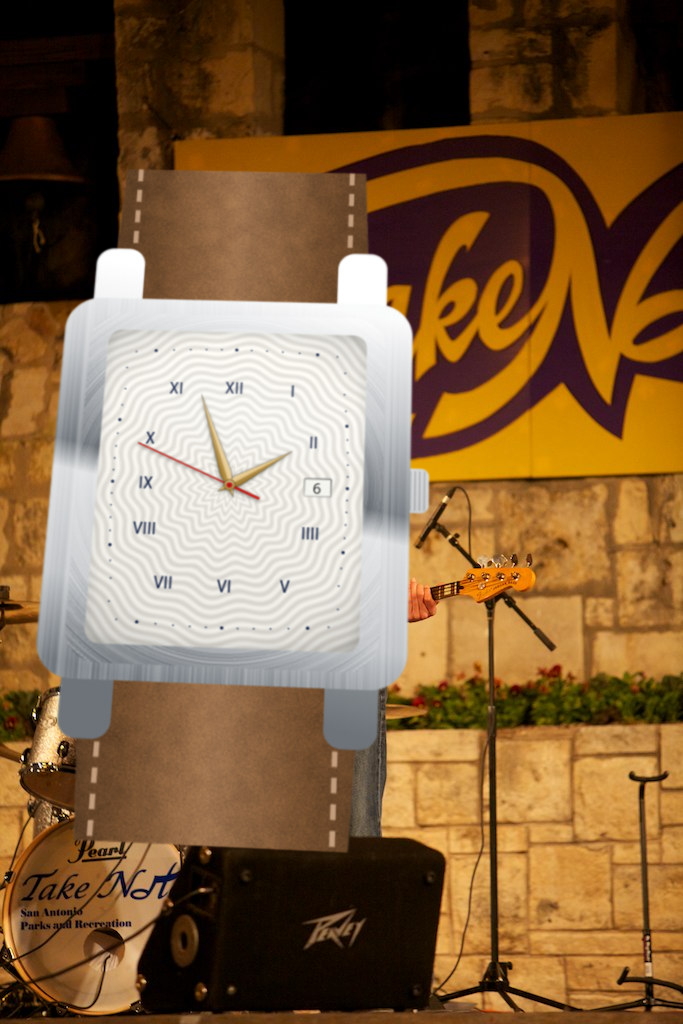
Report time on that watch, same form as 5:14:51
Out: 1:56:49
